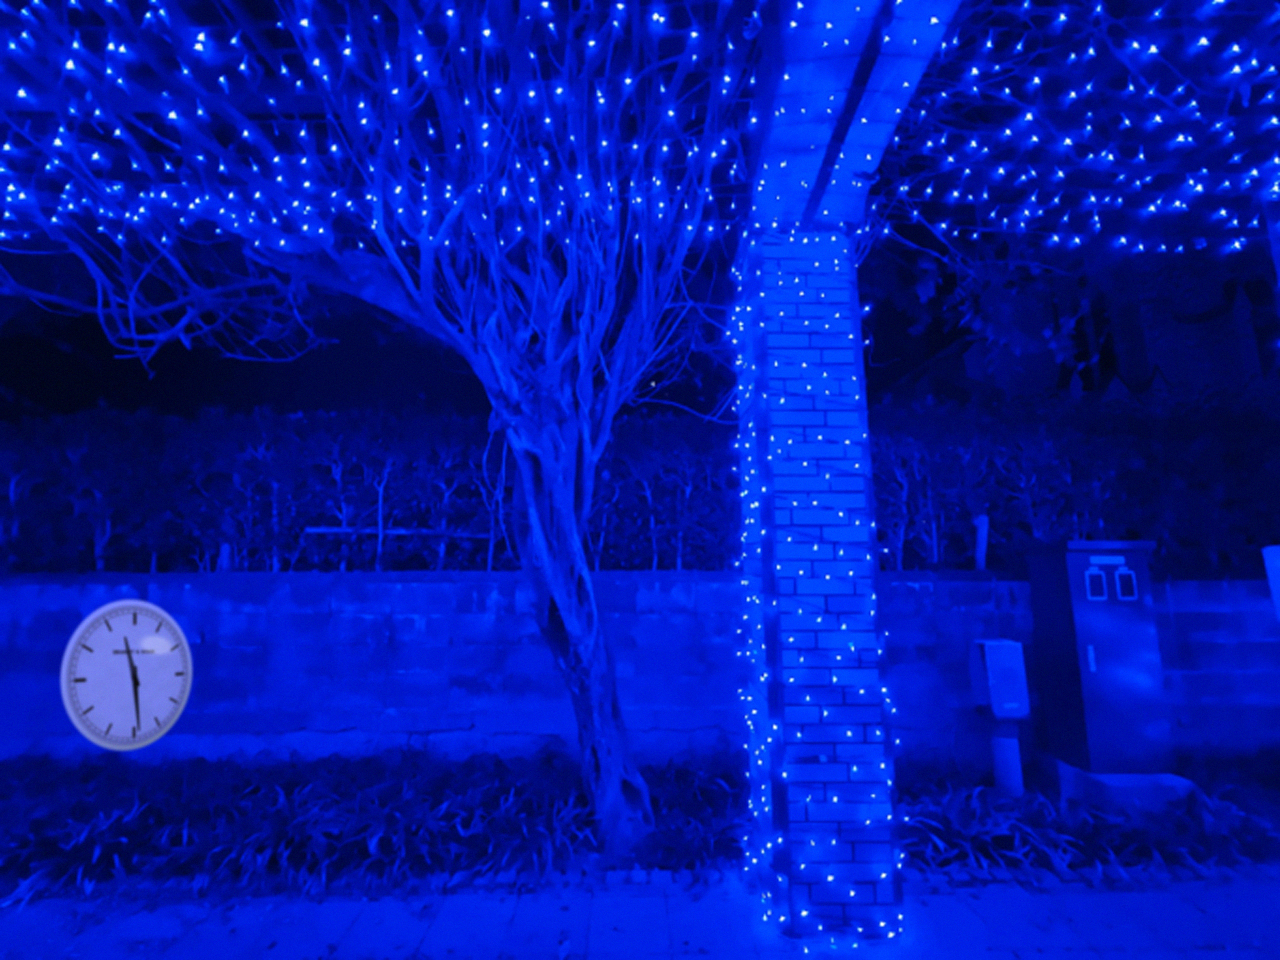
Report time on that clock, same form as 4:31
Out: 11:29
